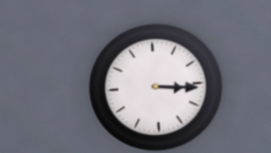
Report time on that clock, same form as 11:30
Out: 3:16
